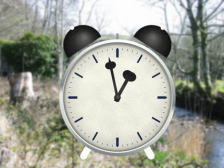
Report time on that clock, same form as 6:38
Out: 12:58
